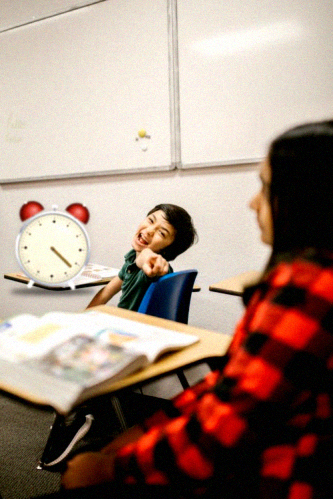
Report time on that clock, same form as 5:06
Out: 4:22
